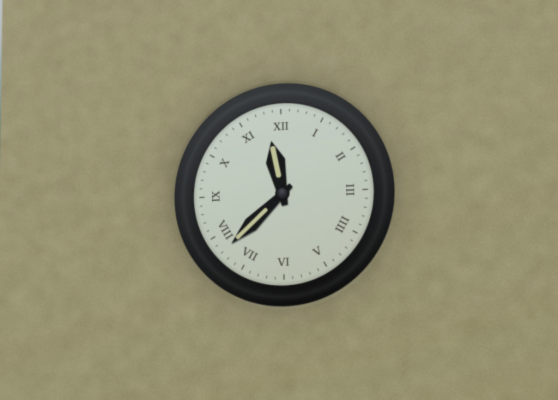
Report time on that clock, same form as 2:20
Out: 11:38
